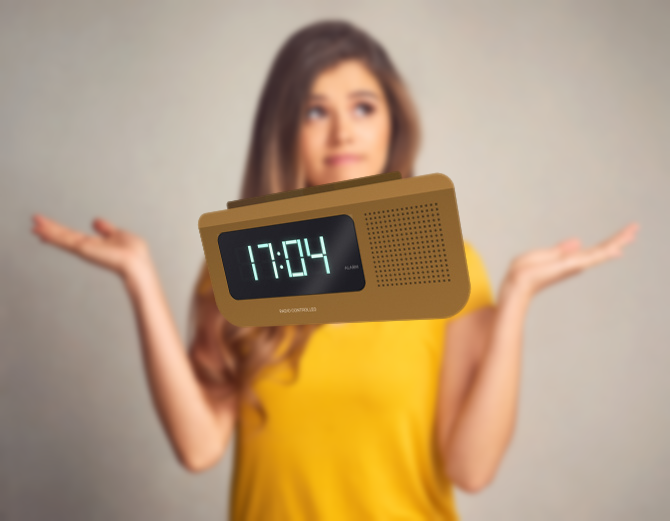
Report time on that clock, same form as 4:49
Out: 17:04
